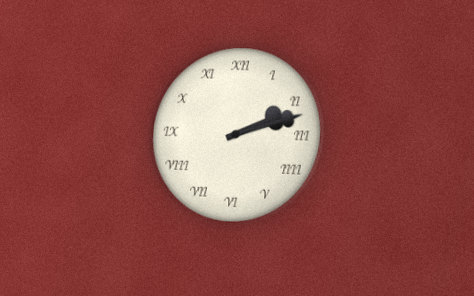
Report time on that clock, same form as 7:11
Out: 2:12
